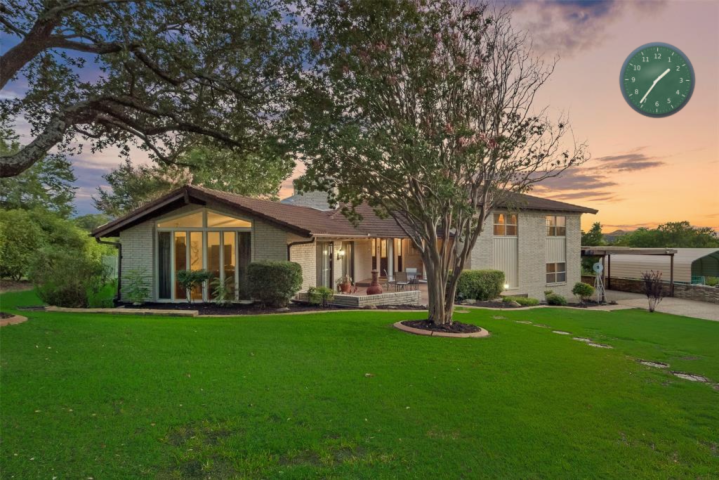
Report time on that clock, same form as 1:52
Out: 1:36
